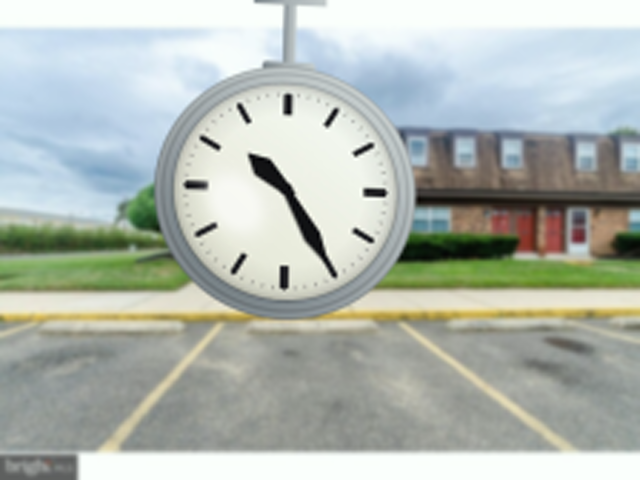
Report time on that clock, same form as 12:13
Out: 10:25
